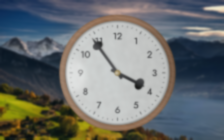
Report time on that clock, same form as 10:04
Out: 3:54
